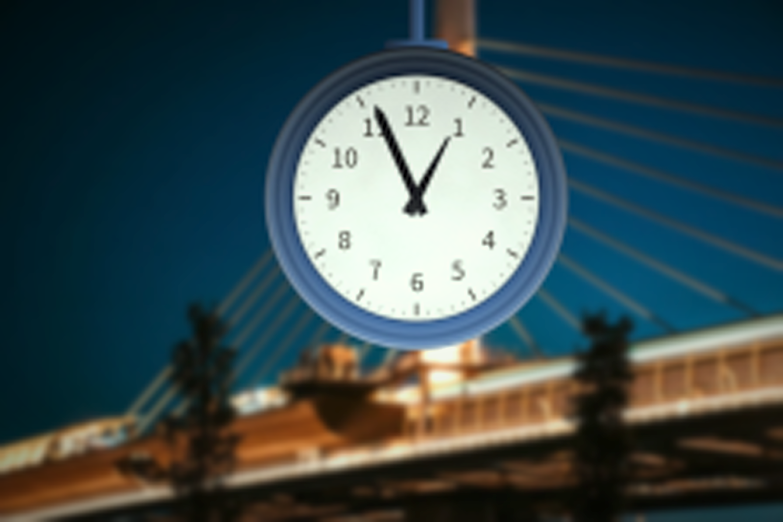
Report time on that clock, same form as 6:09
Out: 12:56
